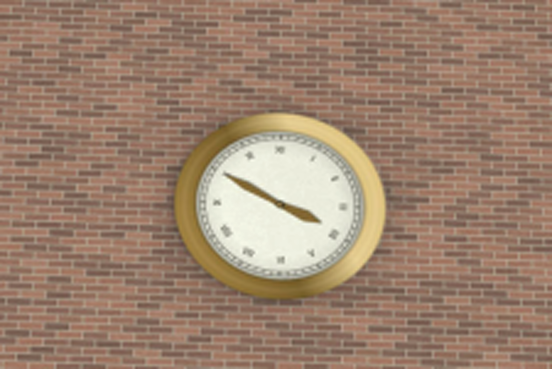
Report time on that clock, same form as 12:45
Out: 3:50
